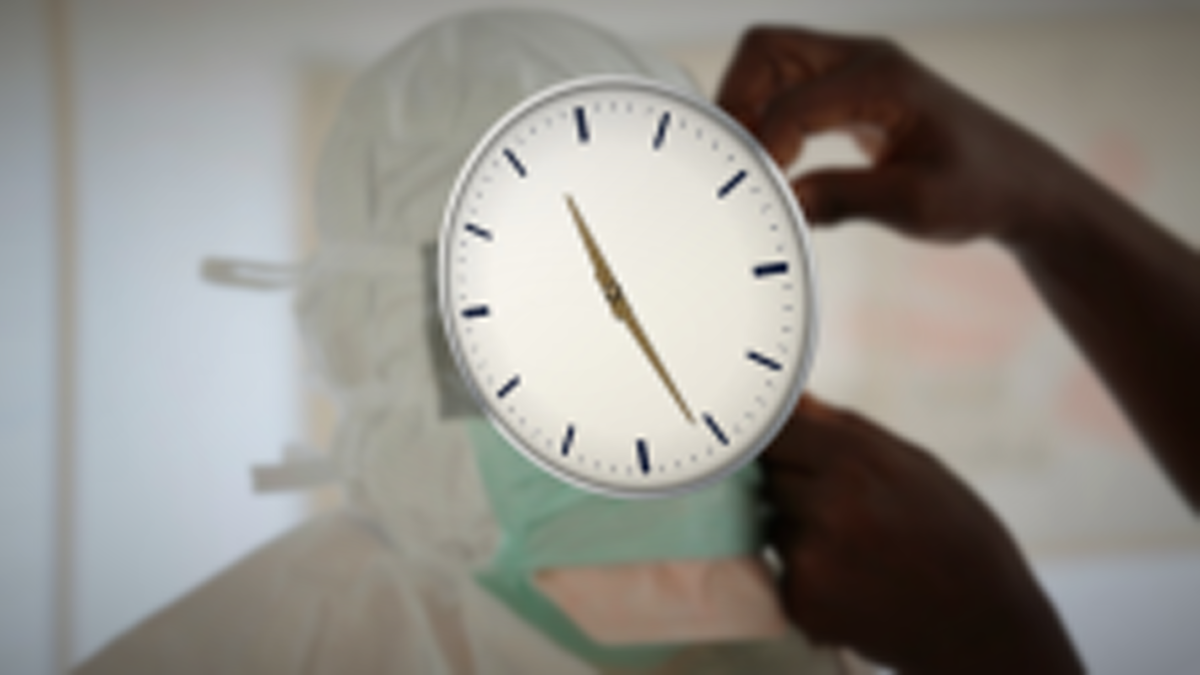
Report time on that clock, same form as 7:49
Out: 11:26
